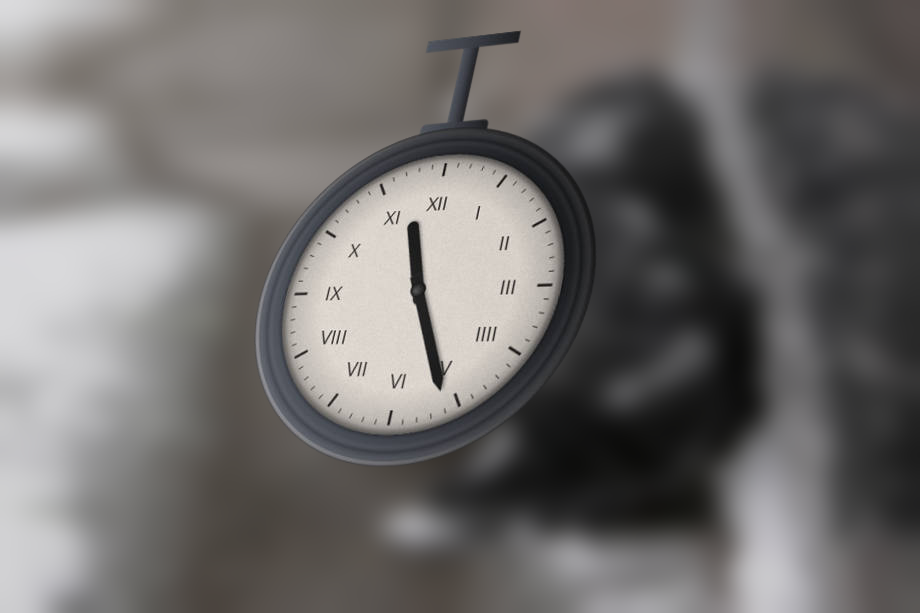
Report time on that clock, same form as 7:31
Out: 11:26
